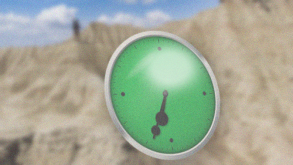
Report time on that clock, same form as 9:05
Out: 6:34
